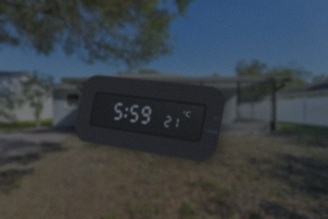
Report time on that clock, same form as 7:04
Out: 5:59
